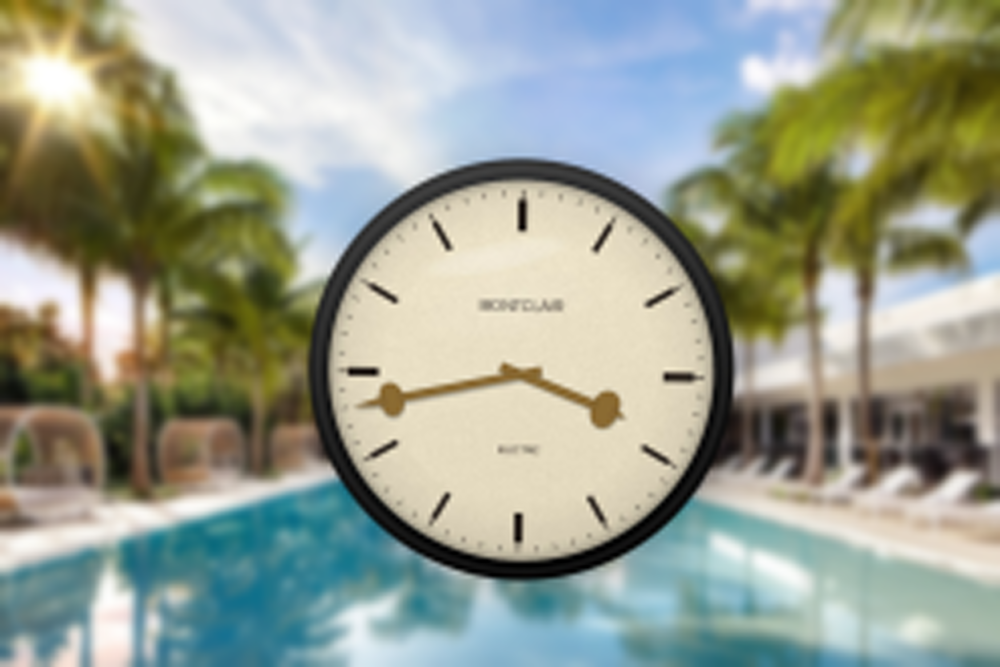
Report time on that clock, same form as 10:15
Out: 3:43
